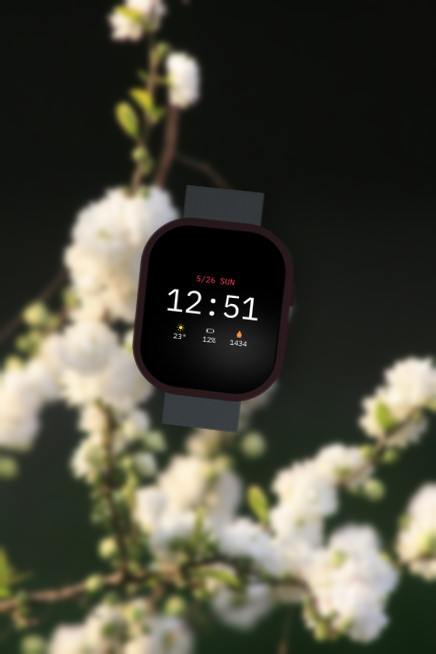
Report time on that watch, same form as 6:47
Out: 12:51
